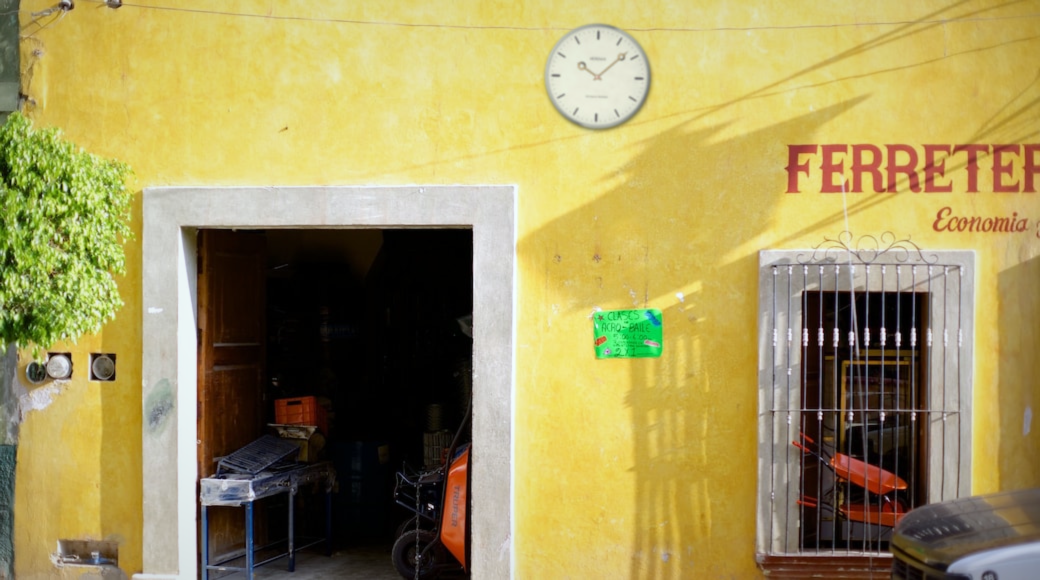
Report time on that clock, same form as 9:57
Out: 10:08
